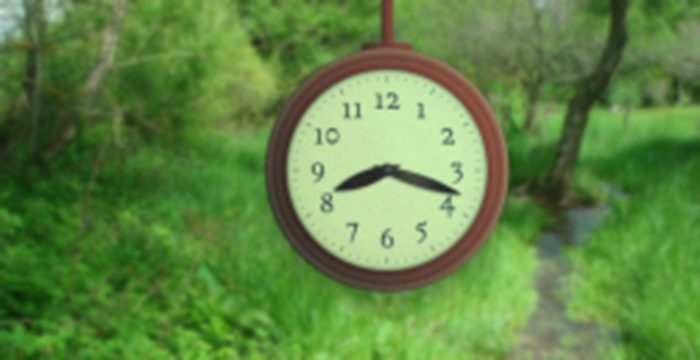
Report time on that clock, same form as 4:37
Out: 8:18
